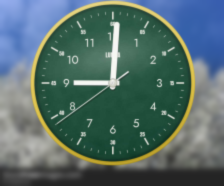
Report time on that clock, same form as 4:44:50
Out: 9:00:39
